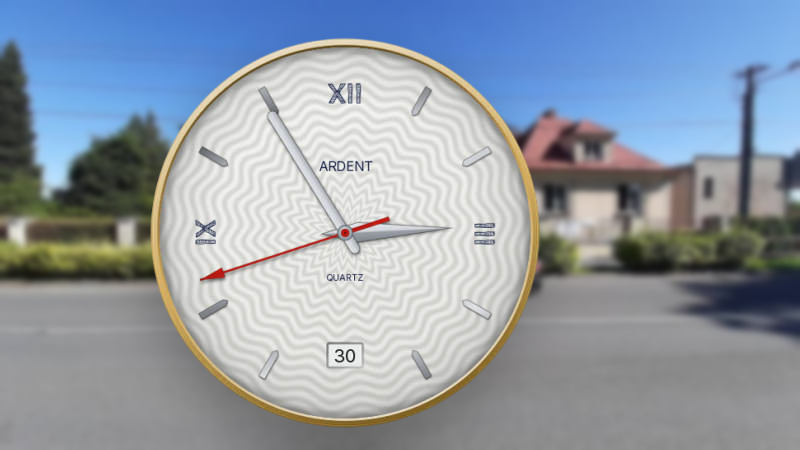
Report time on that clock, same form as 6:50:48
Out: 2:54:42
